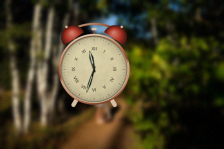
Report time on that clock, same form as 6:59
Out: 11:33
